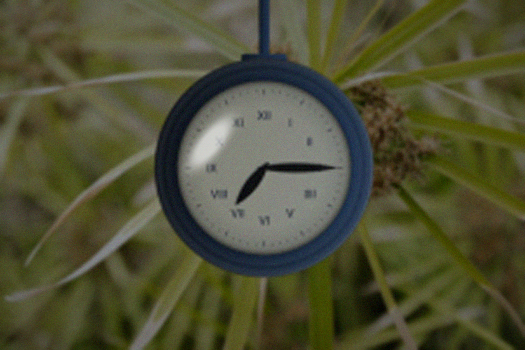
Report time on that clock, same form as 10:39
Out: 7:15
